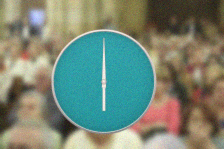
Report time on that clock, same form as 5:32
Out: 6:00
